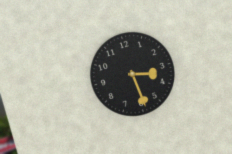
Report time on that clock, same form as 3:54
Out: 3:29
